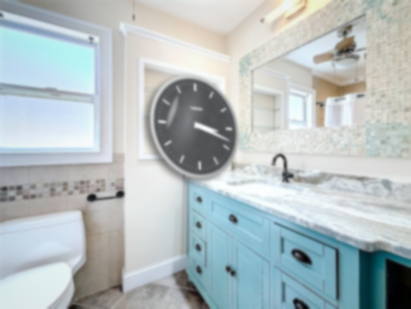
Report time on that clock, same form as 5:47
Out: 3:18
